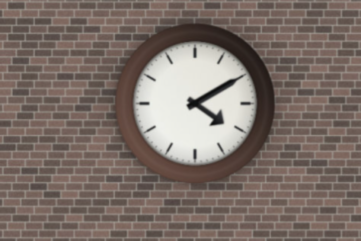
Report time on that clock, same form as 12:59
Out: 4:10
